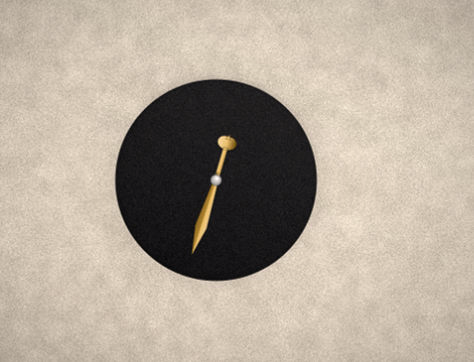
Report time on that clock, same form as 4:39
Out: 12:33
